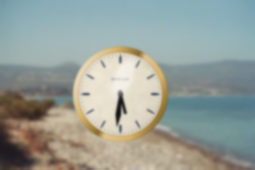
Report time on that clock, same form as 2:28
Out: 5:31
